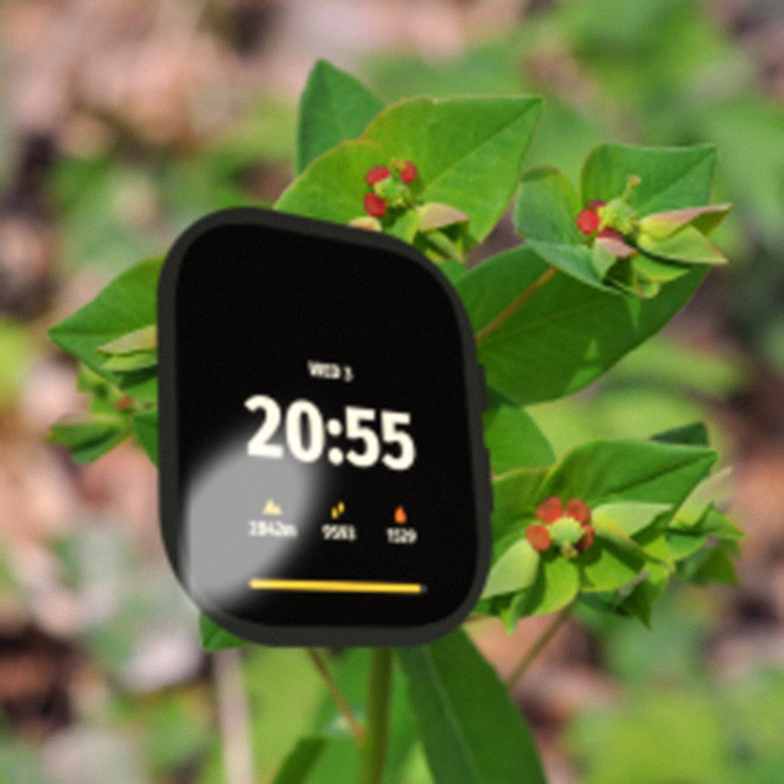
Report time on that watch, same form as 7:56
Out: 20:55
